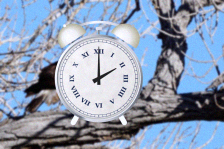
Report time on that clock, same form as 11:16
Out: 2:00
